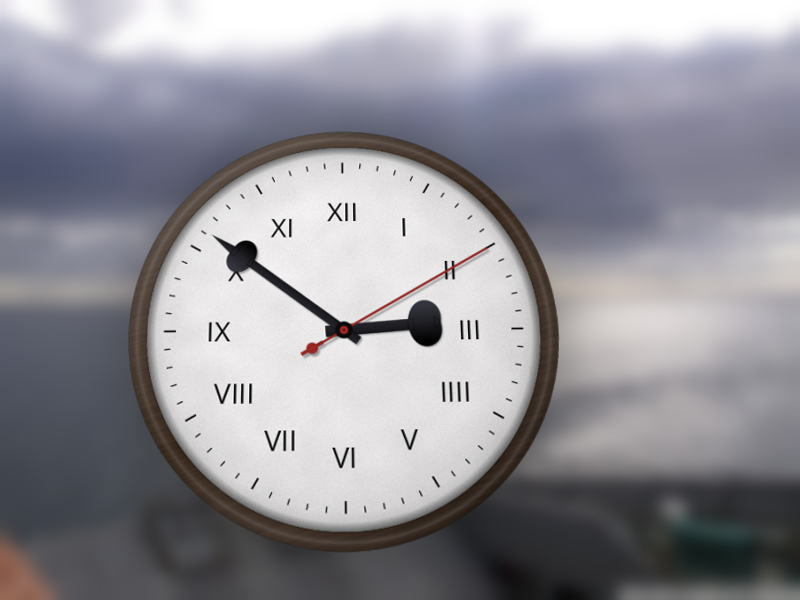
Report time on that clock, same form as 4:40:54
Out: 2:51:10
